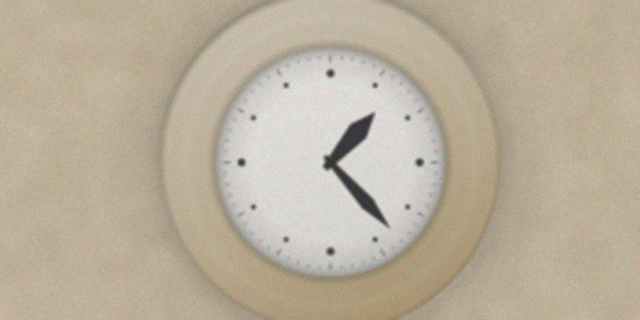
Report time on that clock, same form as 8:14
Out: 1:23
